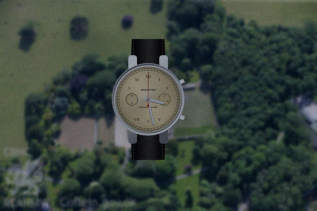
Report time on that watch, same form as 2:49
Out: 3:28
